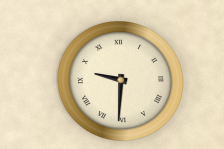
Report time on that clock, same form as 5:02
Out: 9:31
